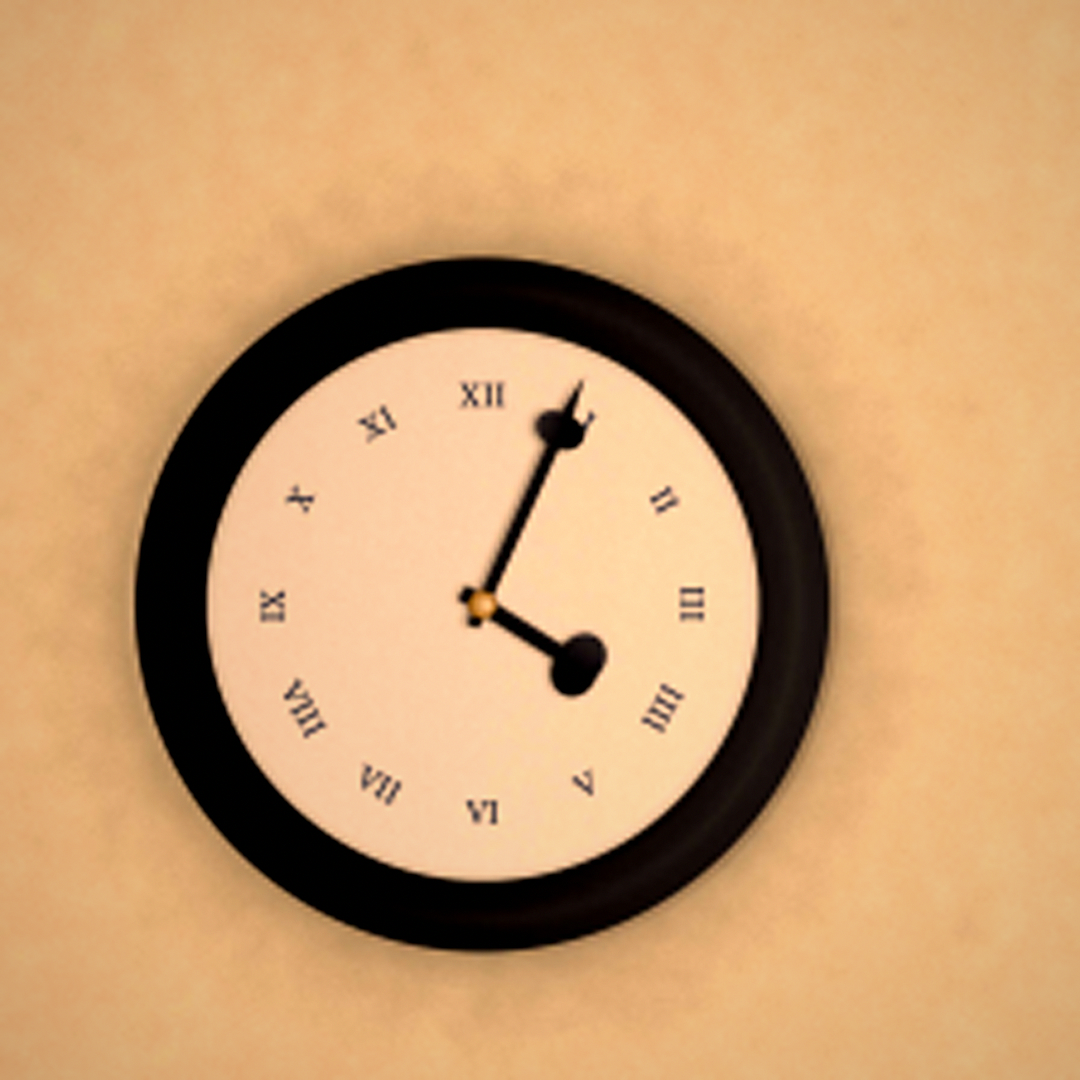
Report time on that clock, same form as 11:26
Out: 4:04
